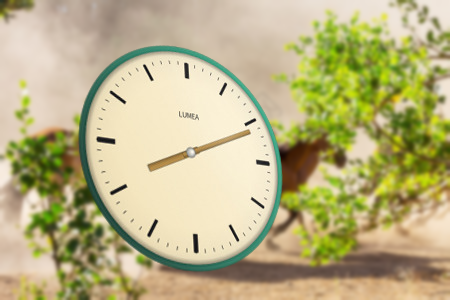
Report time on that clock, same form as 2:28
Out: 8:11
